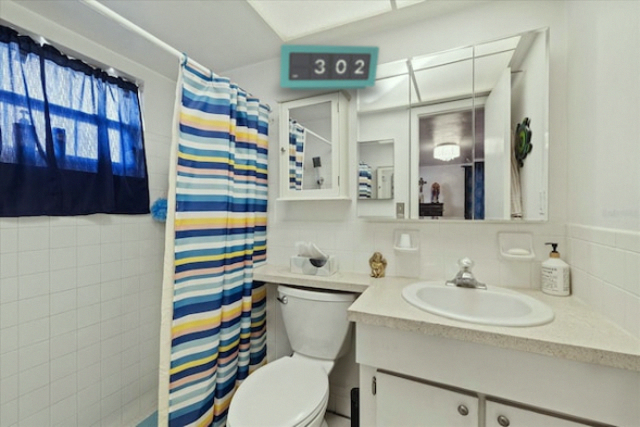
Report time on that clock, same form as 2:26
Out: 3:02
